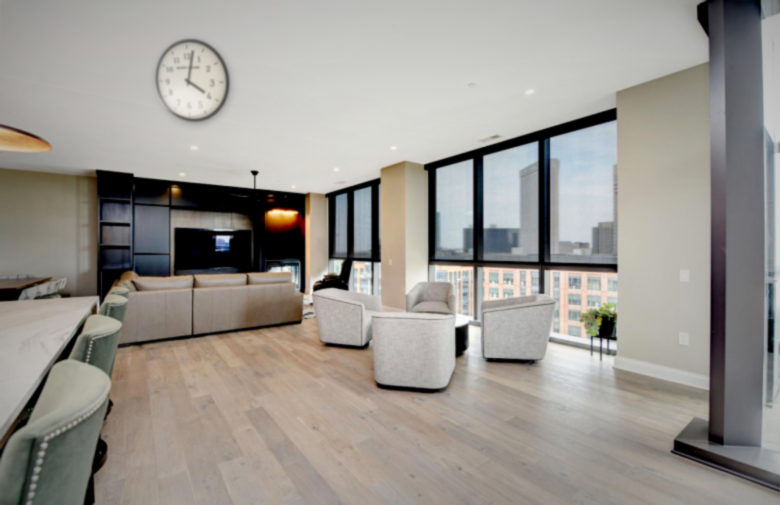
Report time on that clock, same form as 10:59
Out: 4:02
